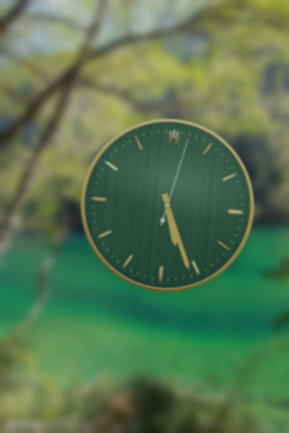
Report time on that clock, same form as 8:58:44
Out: 5:26:02
